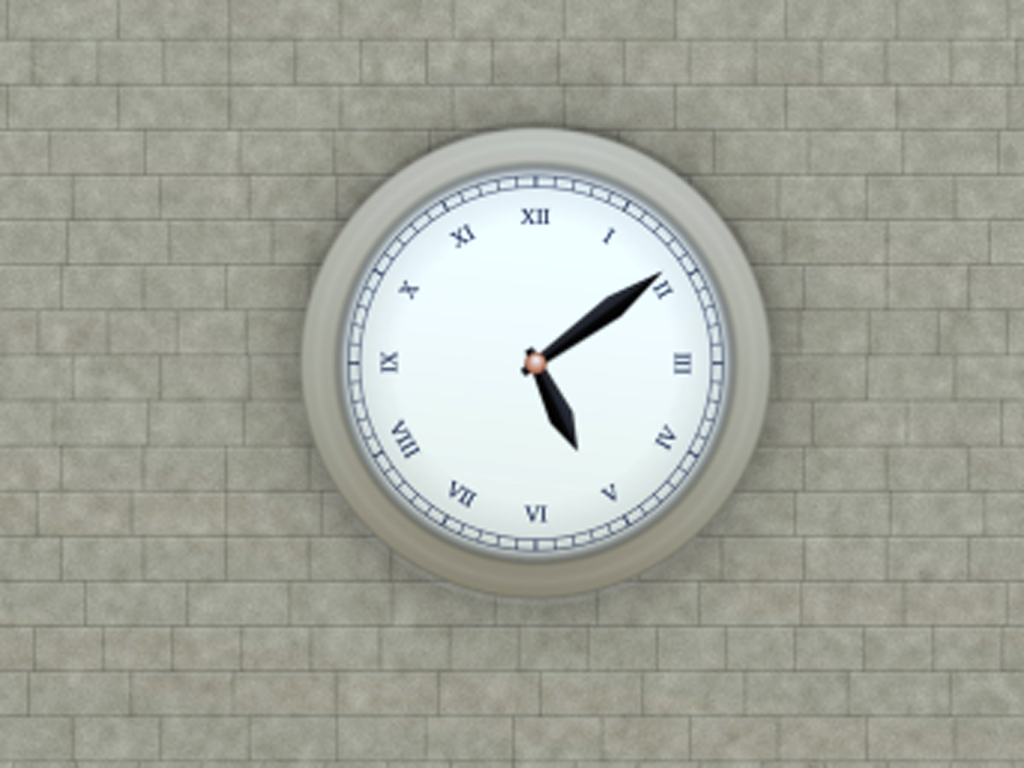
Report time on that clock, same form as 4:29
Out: 5:09
